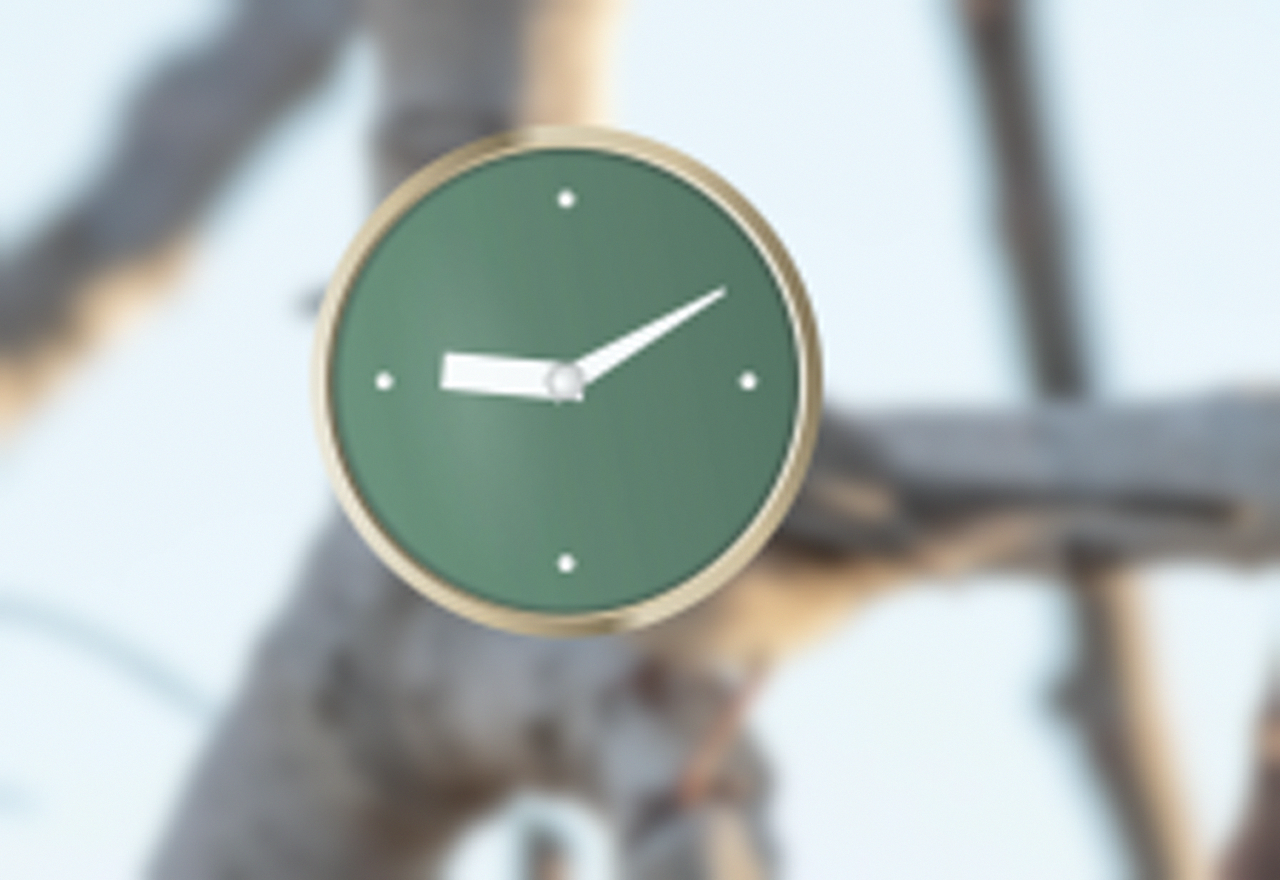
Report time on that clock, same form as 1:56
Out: 9:10
